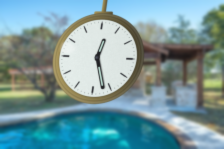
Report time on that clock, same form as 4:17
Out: 12:27
